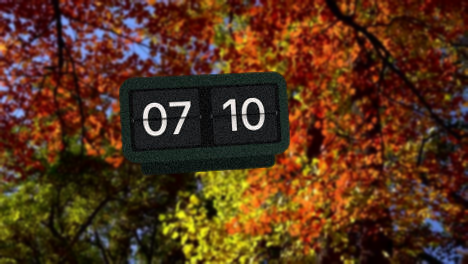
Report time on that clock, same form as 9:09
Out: 7:10
